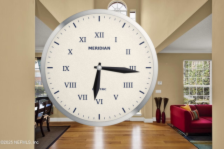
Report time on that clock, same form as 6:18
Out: 6:16
